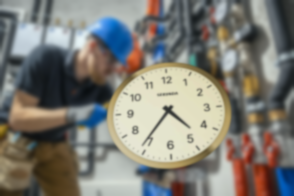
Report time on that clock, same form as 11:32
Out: 4:36
